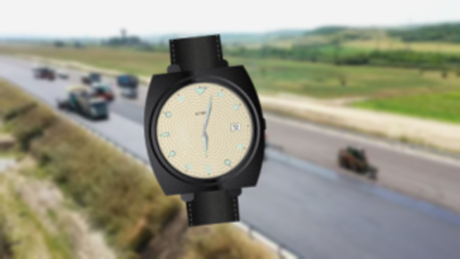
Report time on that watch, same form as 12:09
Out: 6:03
